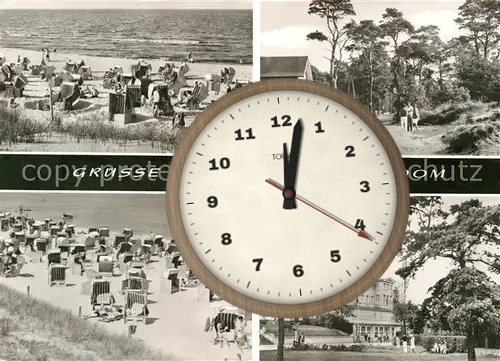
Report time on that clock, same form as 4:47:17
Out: 12:02:21
